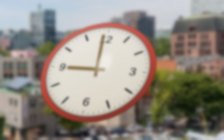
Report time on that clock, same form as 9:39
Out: 8:59
